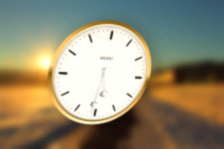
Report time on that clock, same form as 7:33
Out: 5:31
